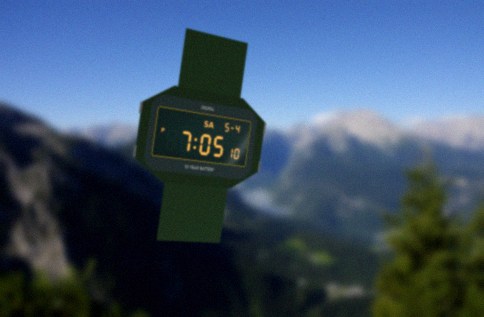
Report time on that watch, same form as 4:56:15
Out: 7:05:10
